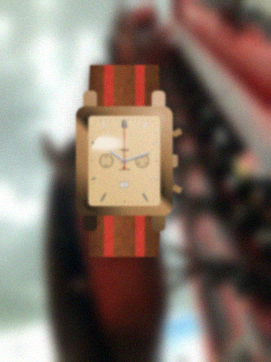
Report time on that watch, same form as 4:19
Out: 10:12
